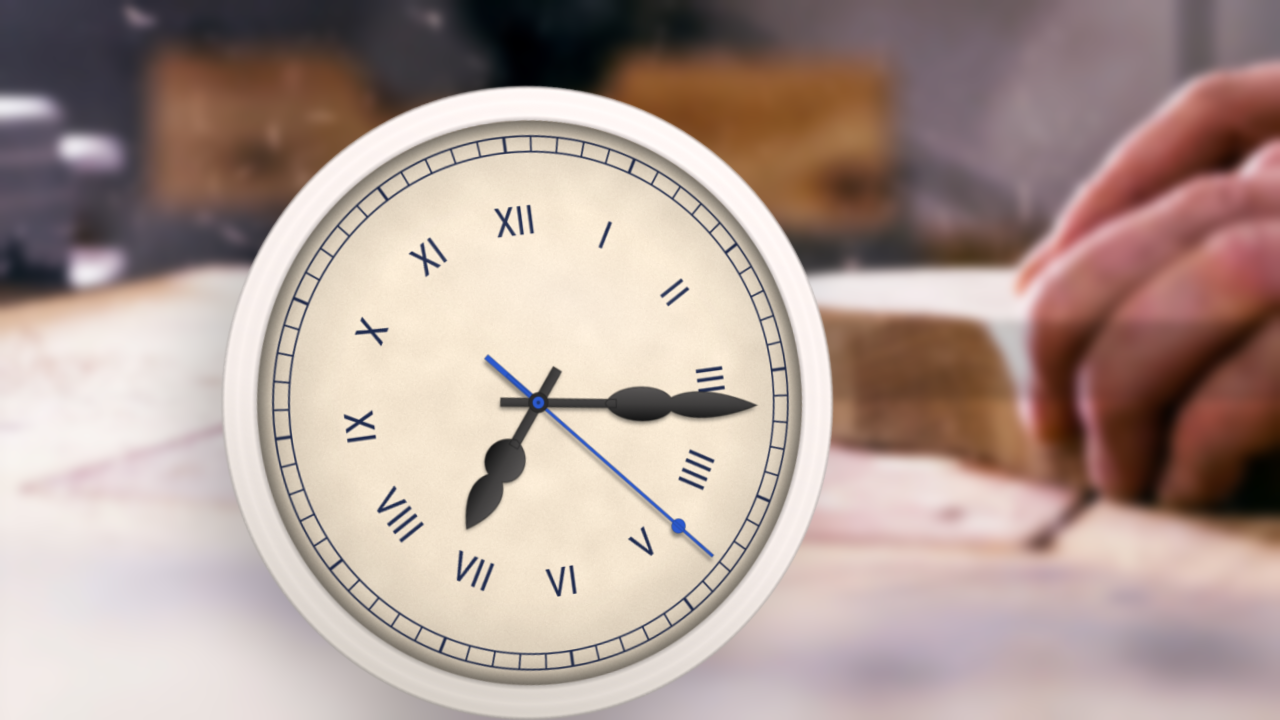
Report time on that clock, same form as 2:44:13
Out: 7:16:23
